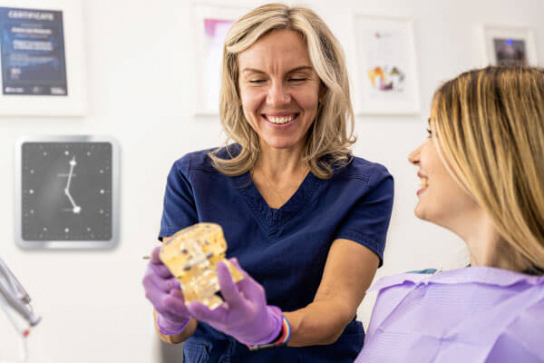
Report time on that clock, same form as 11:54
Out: 5:02
